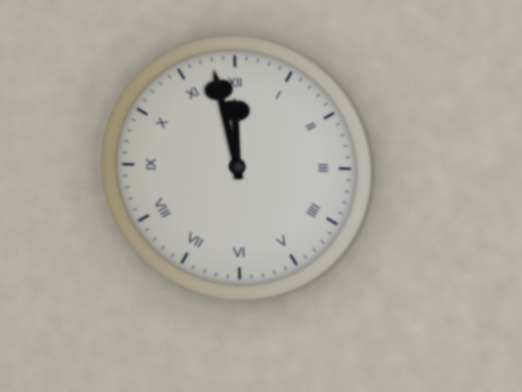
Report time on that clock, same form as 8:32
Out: 11:58
